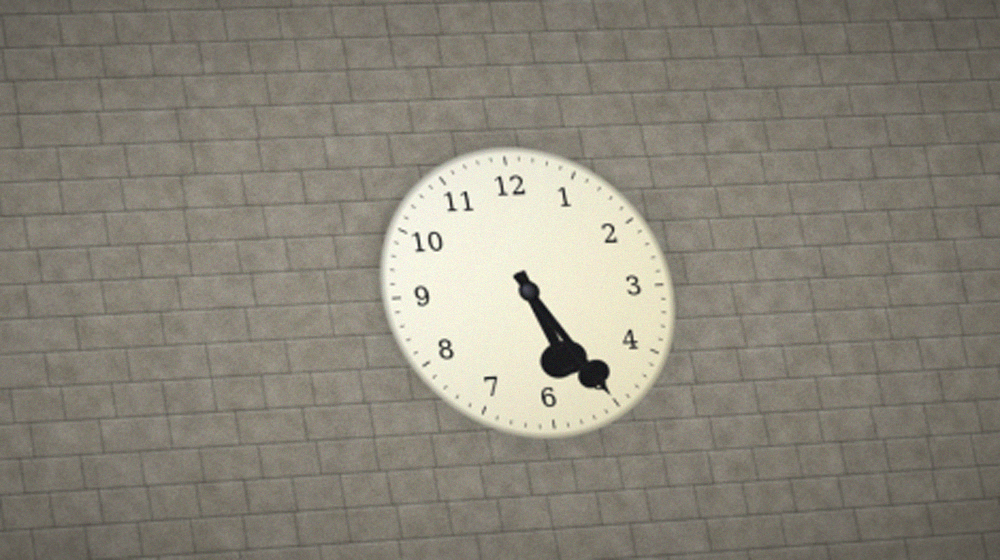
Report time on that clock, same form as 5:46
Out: 5:25
